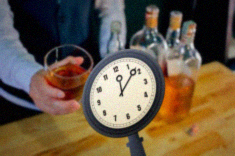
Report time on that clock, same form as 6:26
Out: 12:08
